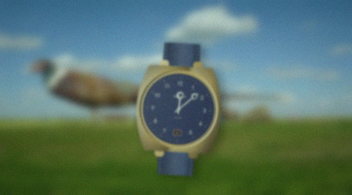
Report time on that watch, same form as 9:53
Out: 12:08
